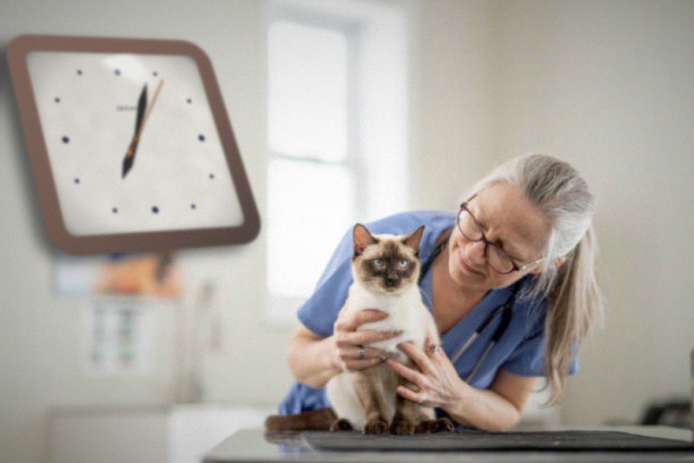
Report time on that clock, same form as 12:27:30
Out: 7:04:06
